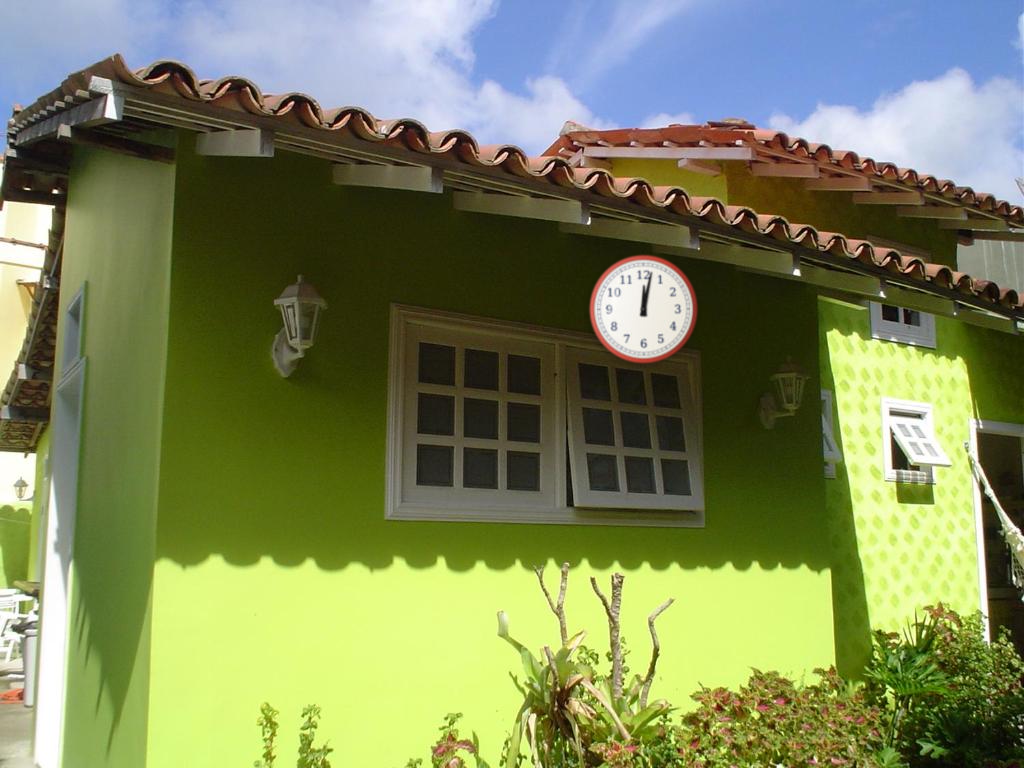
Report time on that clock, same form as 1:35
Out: 12:02
